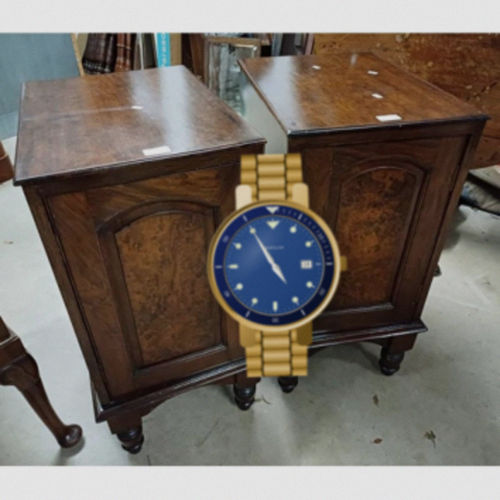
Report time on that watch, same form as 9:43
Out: 4:55
